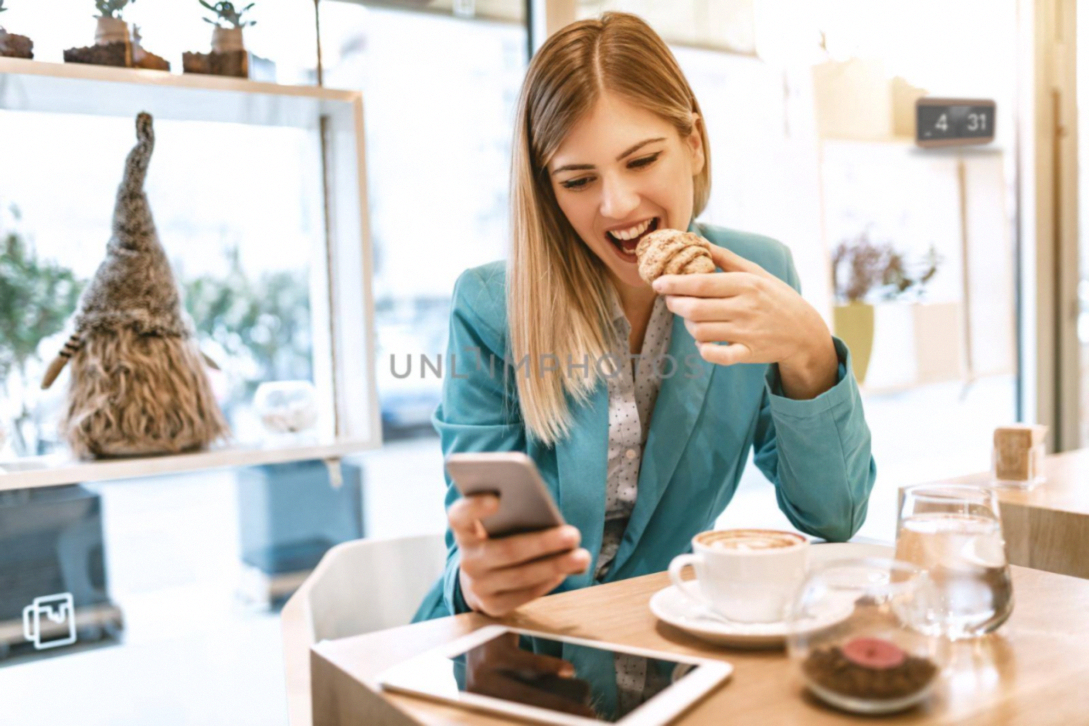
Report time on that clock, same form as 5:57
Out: 4:31
